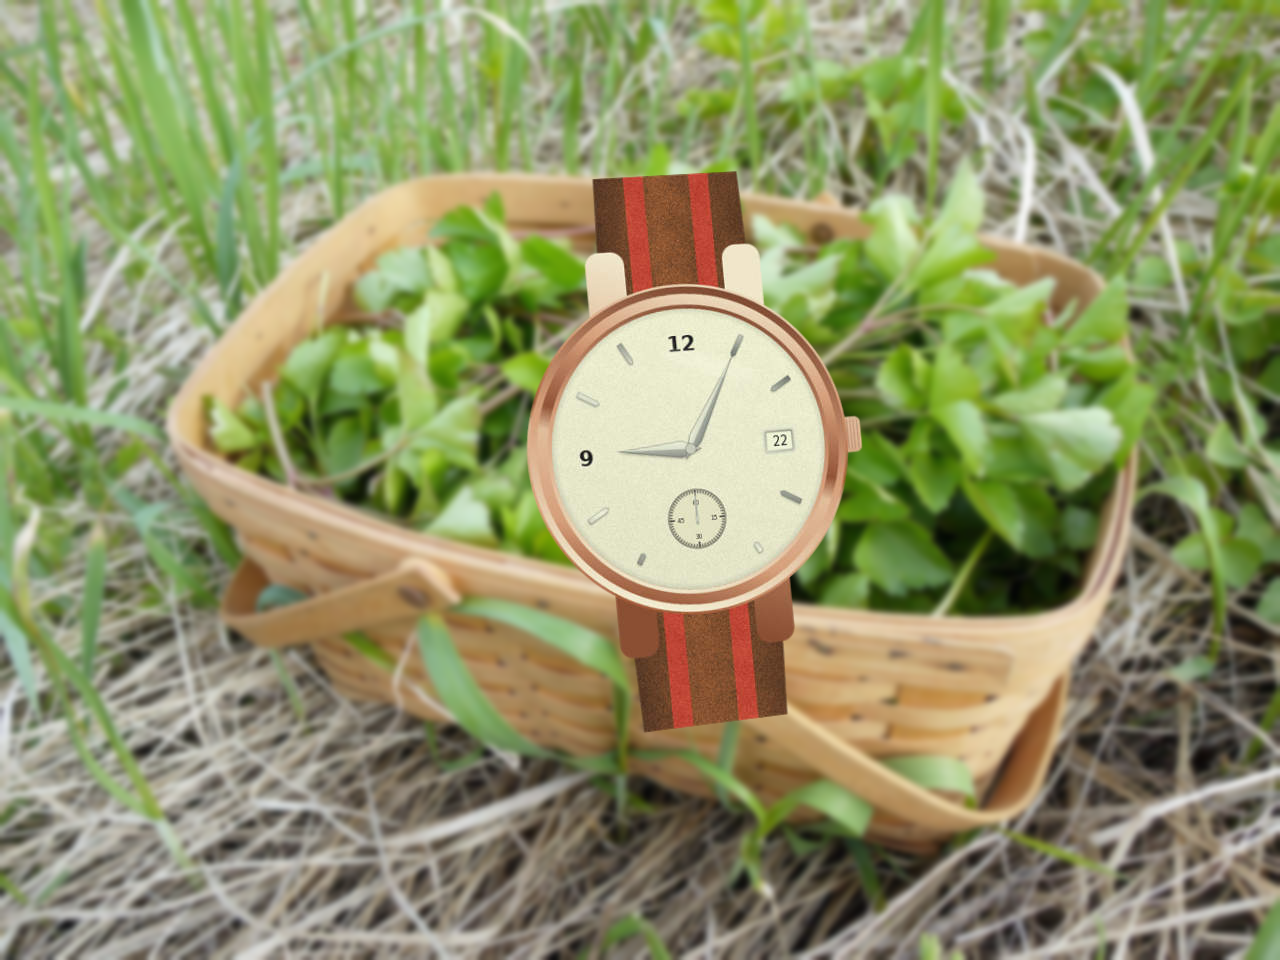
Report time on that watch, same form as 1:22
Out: 9:05
